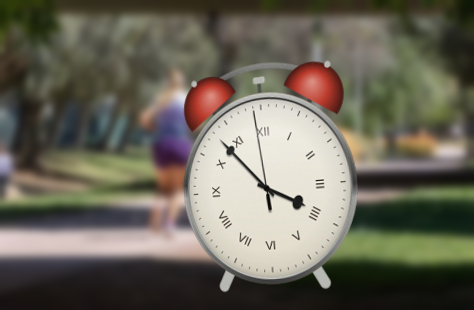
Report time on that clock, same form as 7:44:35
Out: 3:52:59
